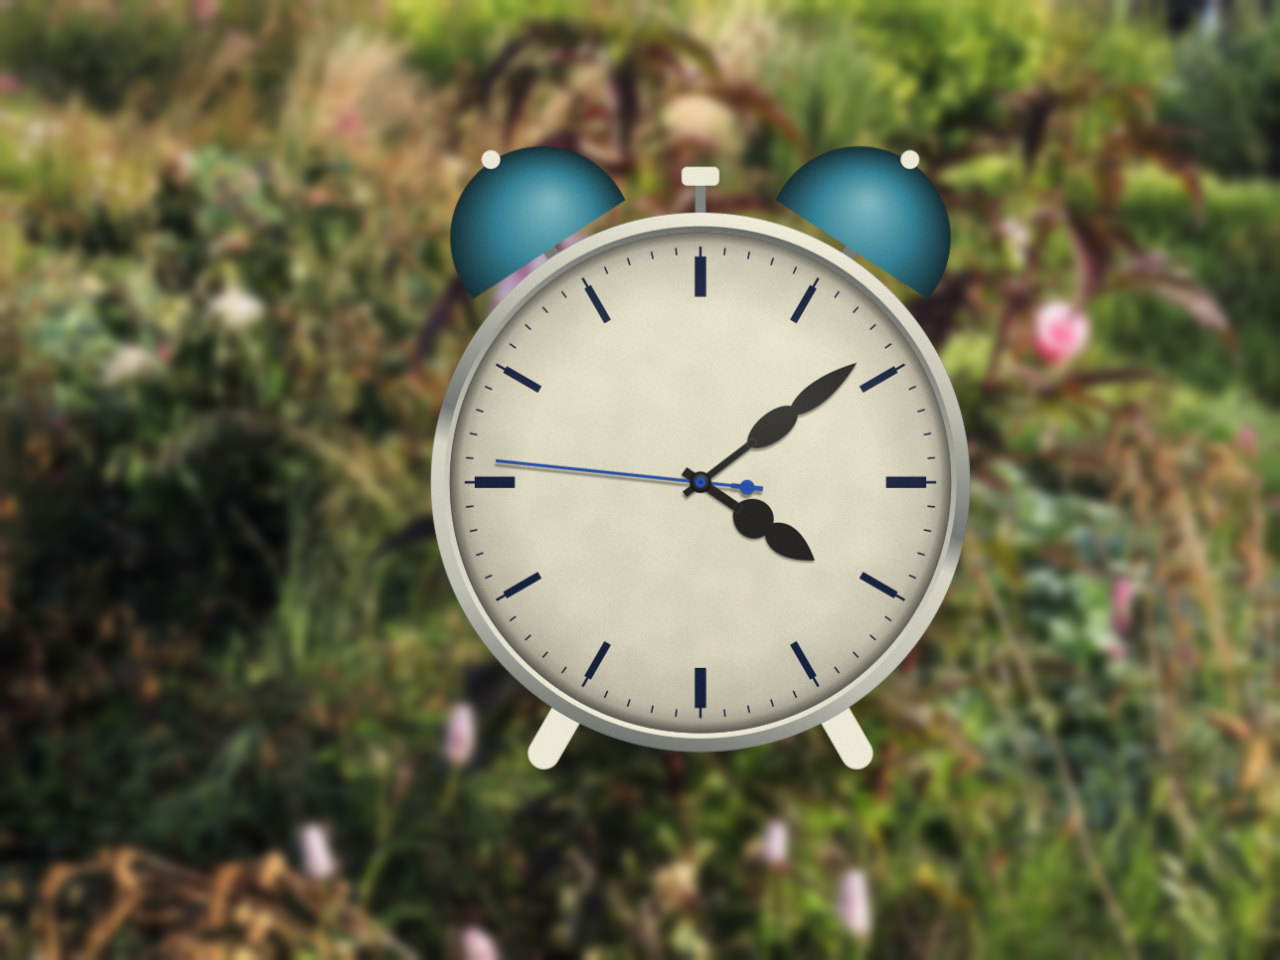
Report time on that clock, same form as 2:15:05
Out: 4:08:46
